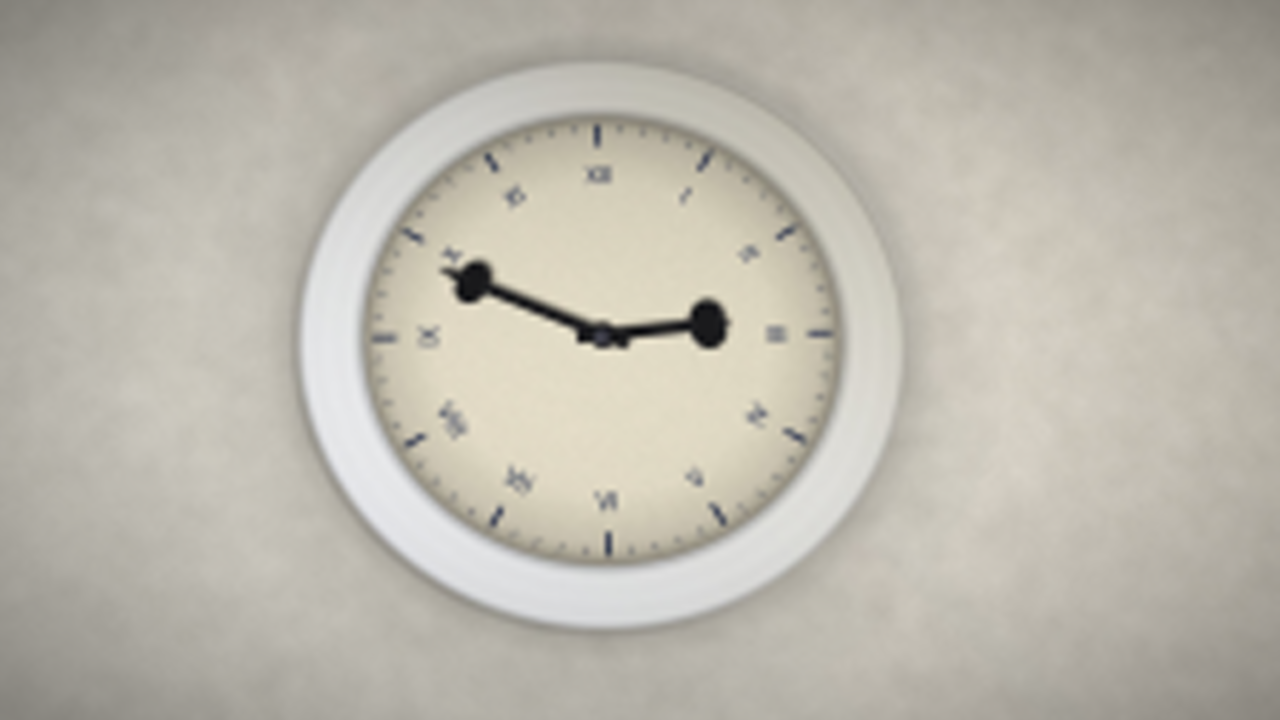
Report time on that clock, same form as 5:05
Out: 2:49
